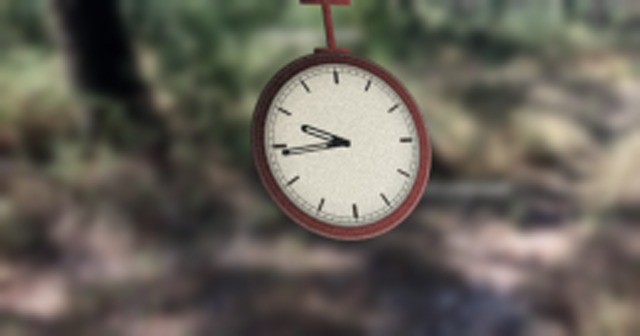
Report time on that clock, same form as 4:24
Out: 9:44
